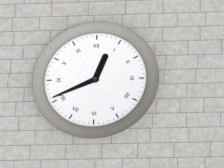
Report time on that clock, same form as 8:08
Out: 12:41
